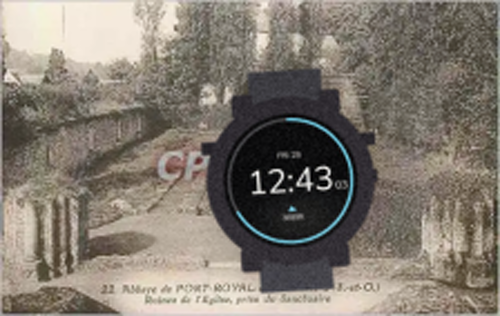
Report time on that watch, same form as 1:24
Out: 12:43
